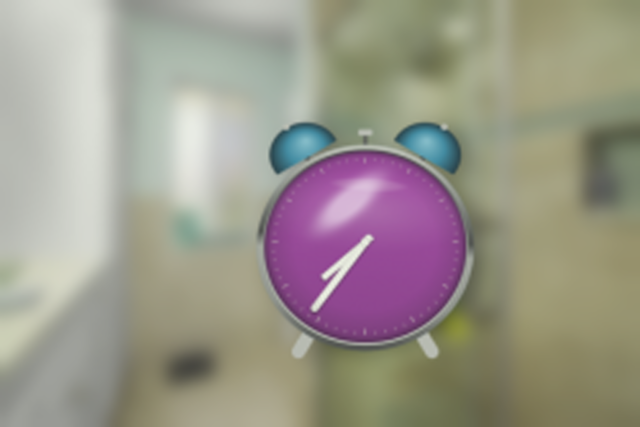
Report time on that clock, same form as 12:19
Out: 7:36
